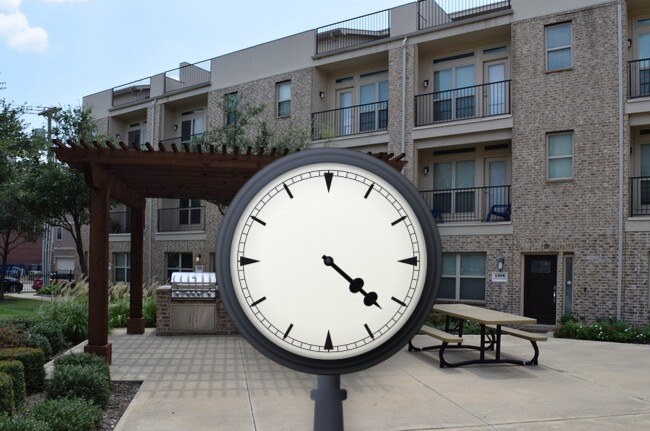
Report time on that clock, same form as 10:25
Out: 4:22
